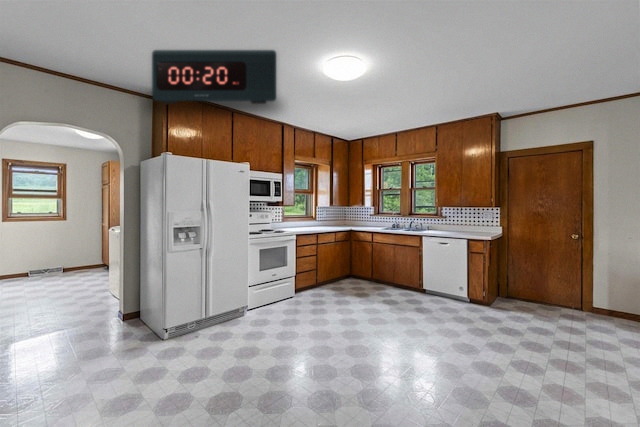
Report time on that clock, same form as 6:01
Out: 0:20
